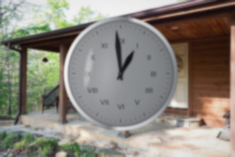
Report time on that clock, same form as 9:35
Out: 12:59
